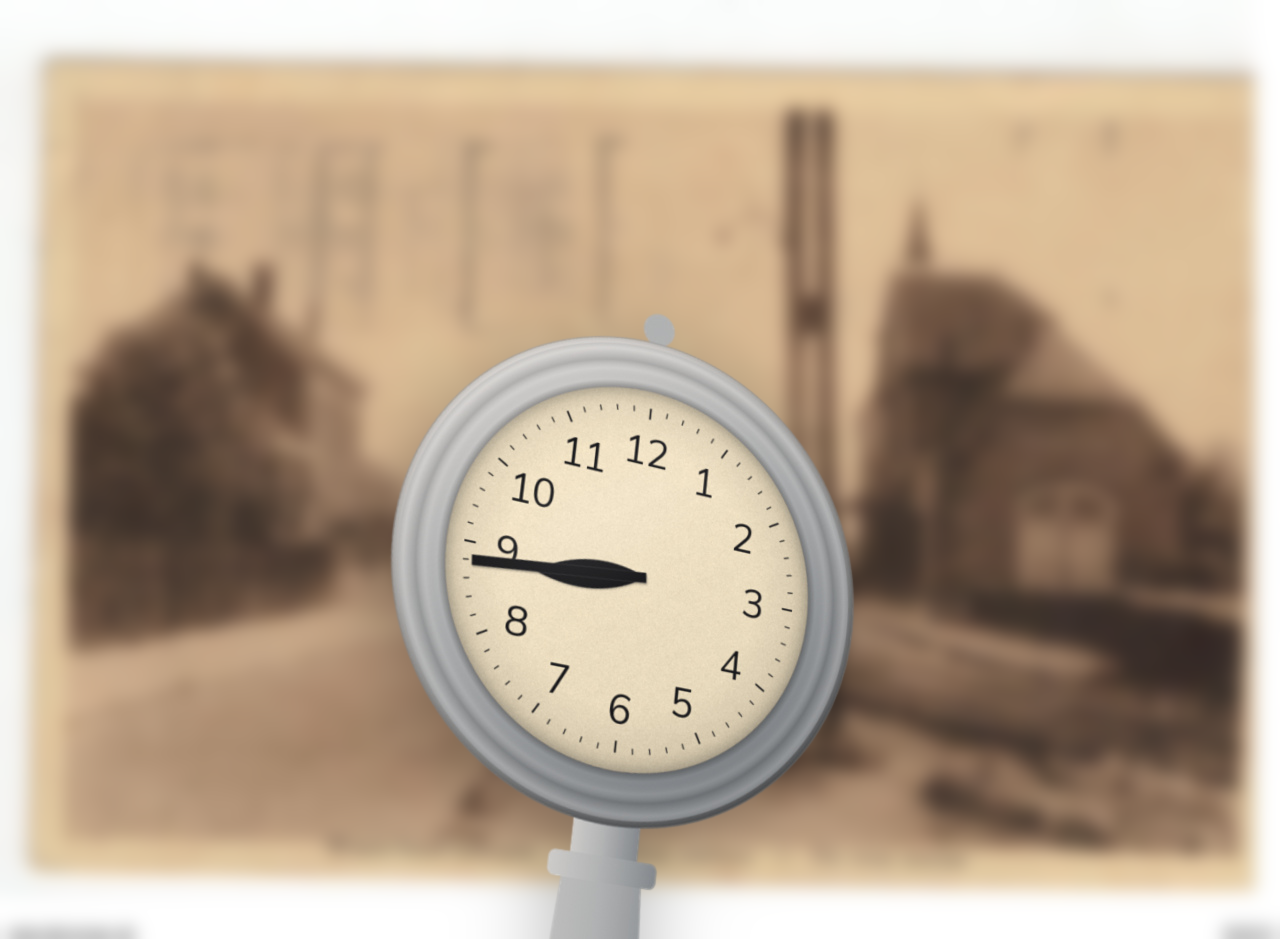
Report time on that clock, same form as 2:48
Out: 8:44
